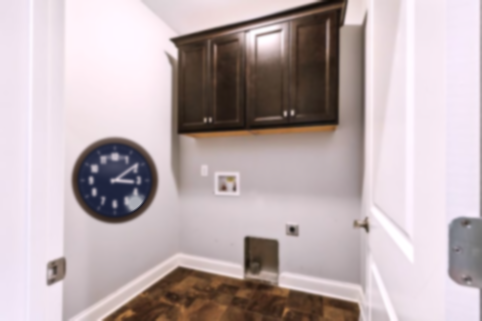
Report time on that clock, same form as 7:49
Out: 3:09
